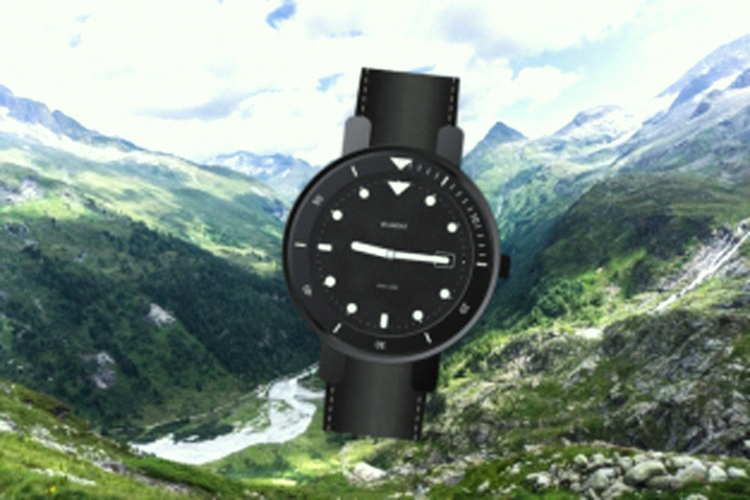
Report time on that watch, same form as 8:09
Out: 9:15
